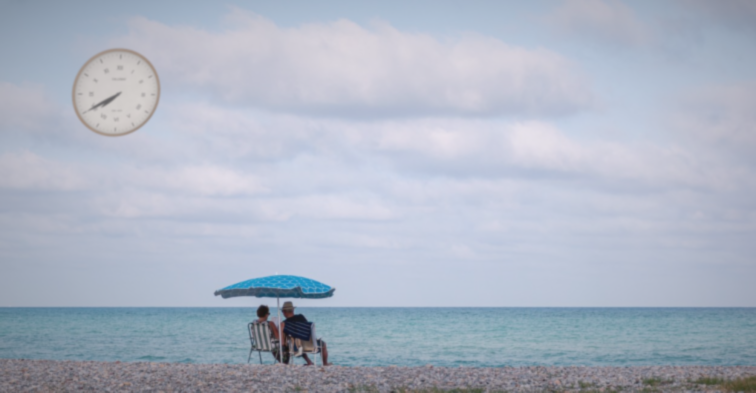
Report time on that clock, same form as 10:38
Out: 7:40
